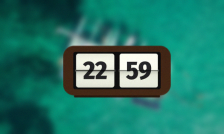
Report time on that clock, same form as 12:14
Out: 22:59
